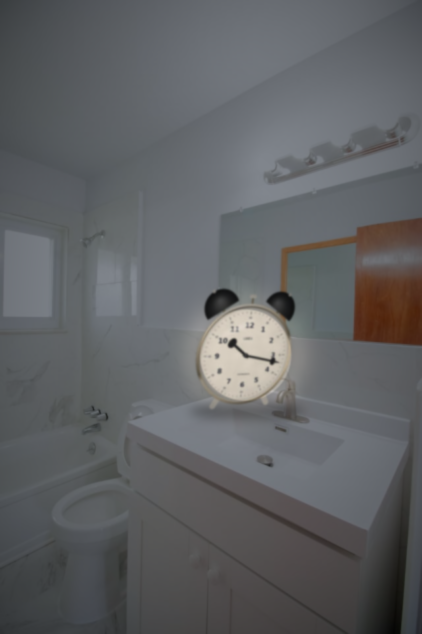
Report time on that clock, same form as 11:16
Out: 10:17
